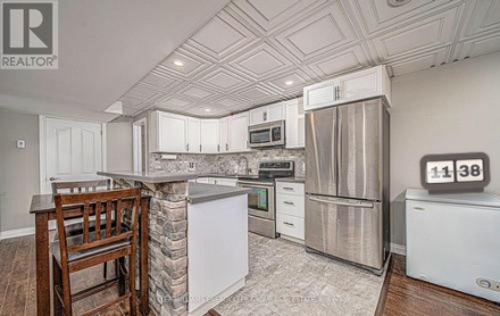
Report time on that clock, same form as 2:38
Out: 11:38
